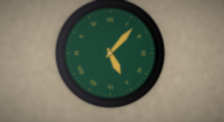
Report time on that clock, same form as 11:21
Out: 5:07
